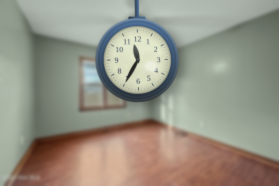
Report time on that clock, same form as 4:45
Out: 11:35
